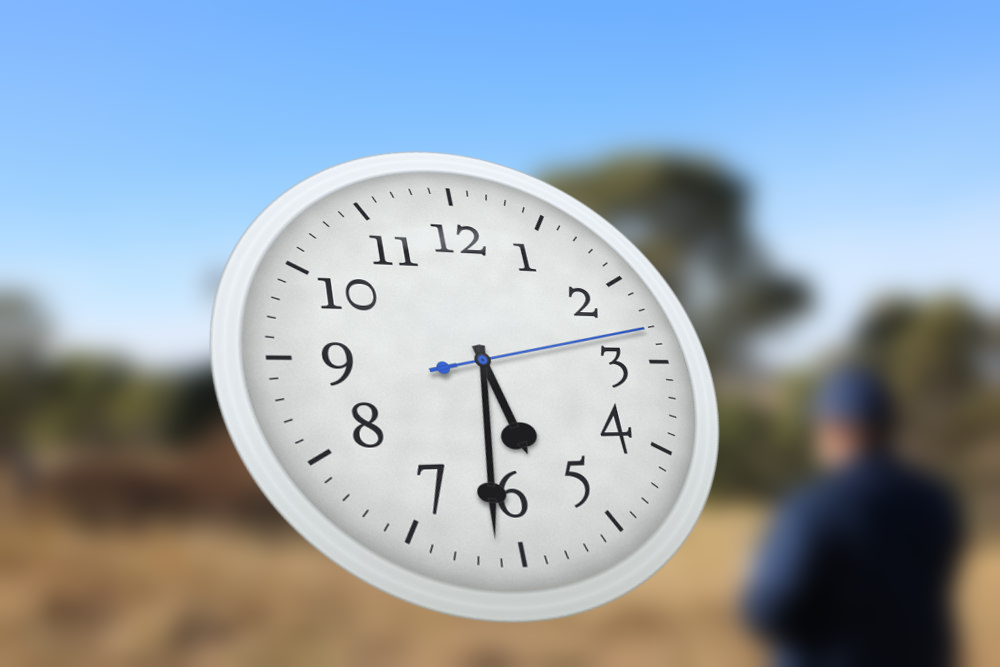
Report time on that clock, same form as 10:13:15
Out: 5:31:13
